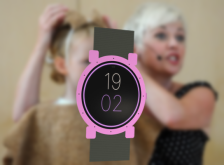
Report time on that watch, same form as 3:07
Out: 19:02
